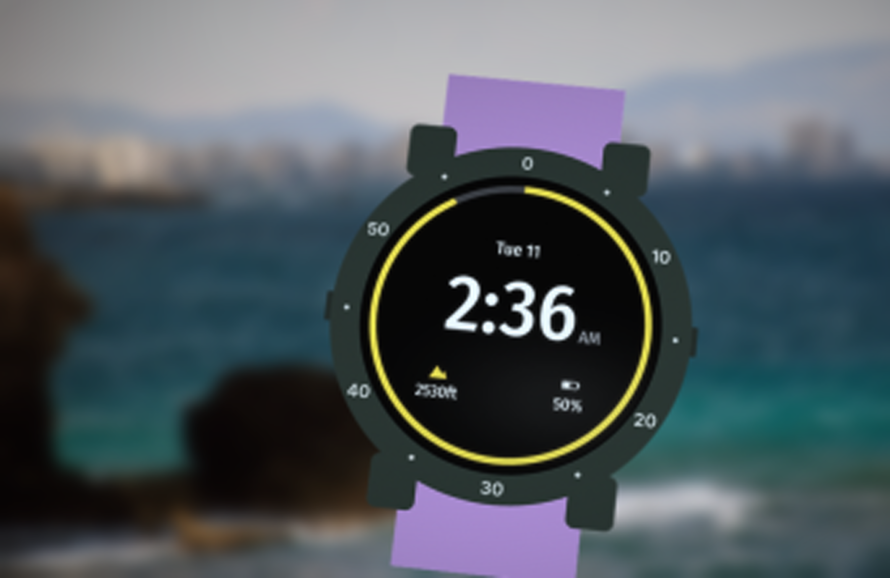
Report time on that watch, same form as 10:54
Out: 2:36
